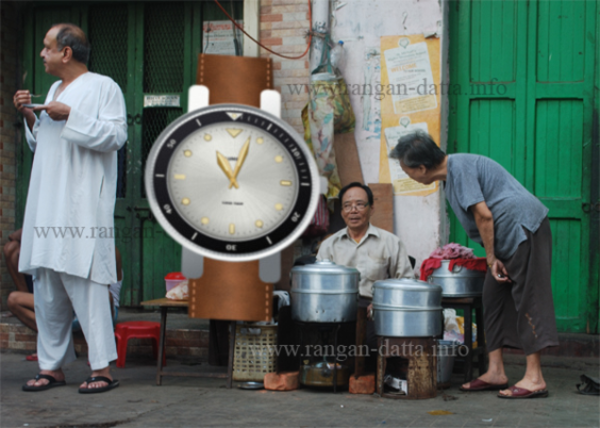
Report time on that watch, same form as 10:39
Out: 11:03
